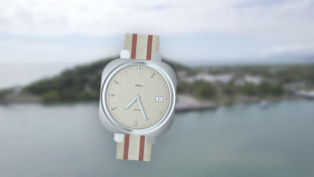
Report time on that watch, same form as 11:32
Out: 7:26
